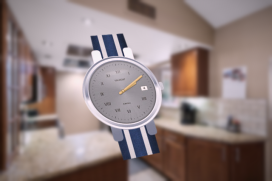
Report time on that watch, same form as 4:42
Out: 2:10
